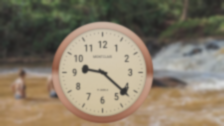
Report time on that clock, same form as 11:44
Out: 9:22
